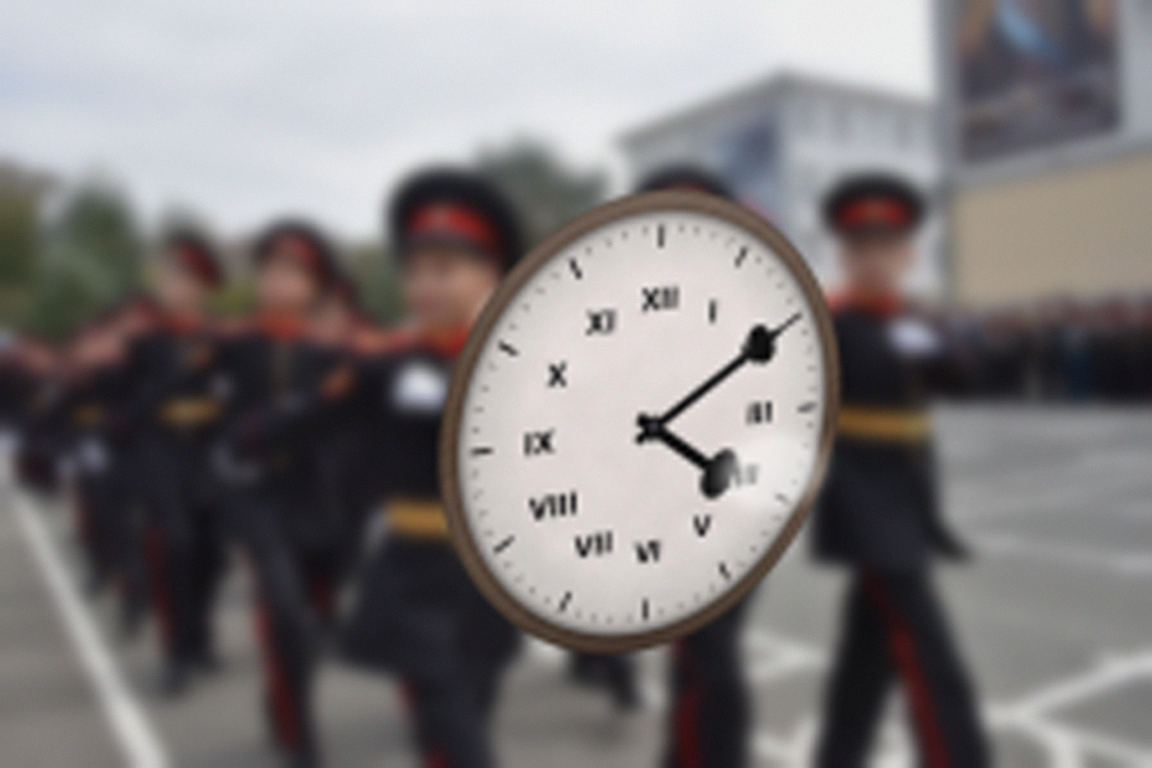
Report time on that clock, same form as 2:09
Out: 4:10
